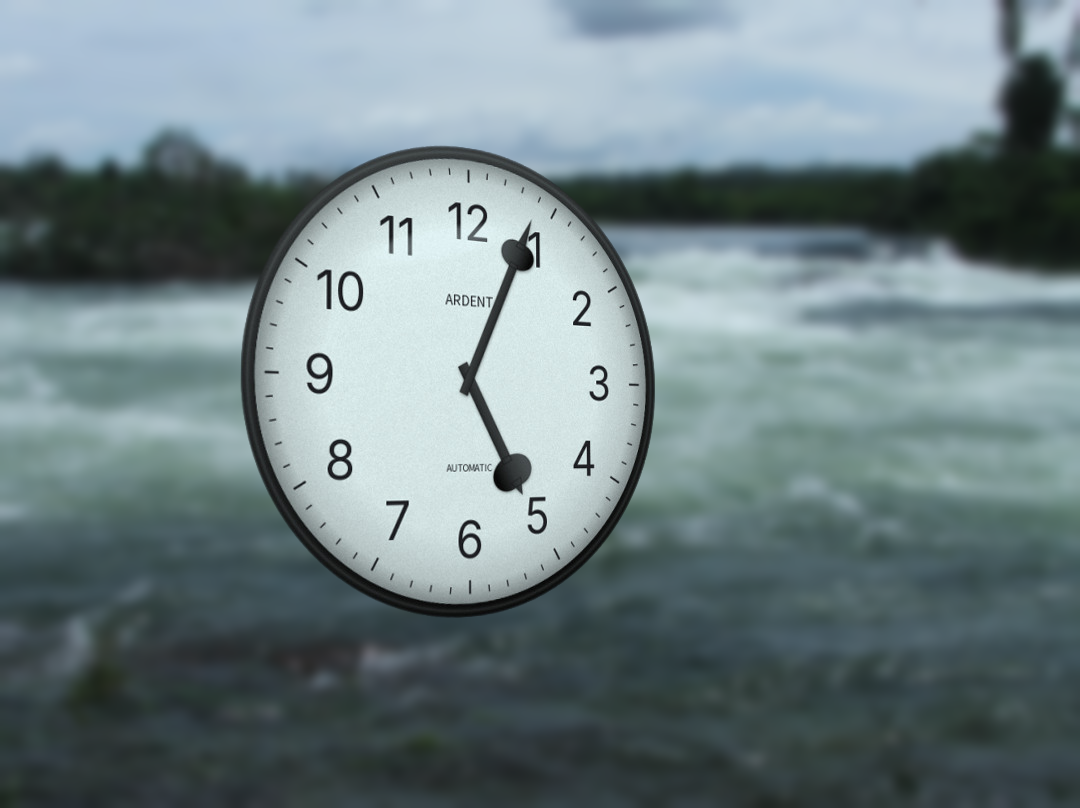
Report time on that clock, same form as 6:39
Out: 5:04
